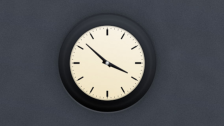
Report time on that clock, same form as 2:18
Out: 3:52
